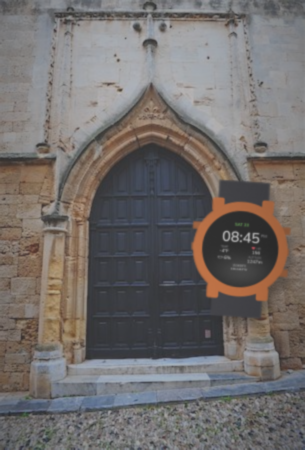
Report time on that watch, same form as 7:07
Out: 8:45
